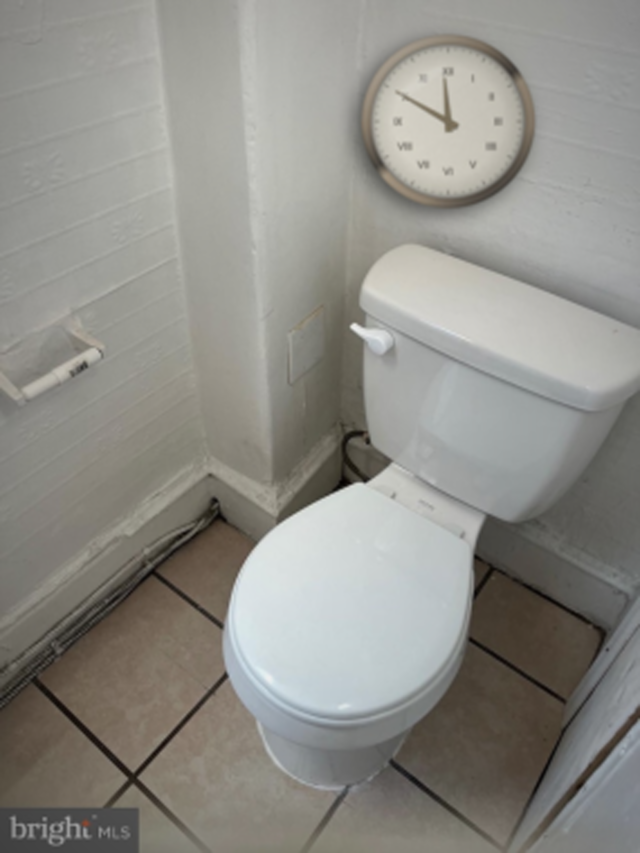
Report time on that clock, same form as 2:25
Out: 11:50
